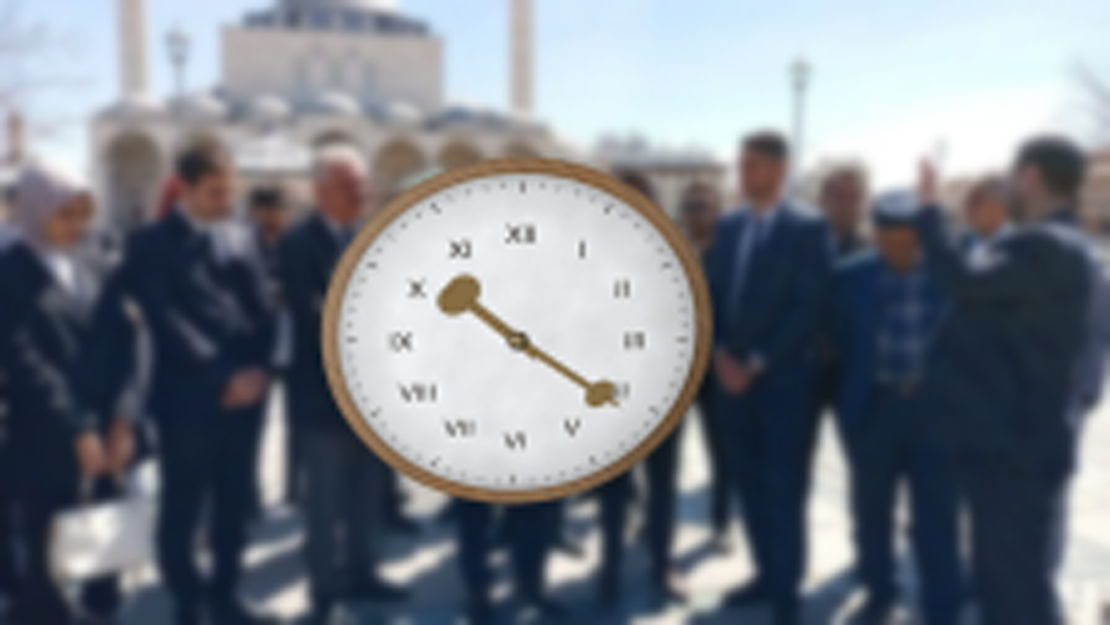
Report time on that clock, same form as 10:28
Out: 10:21
